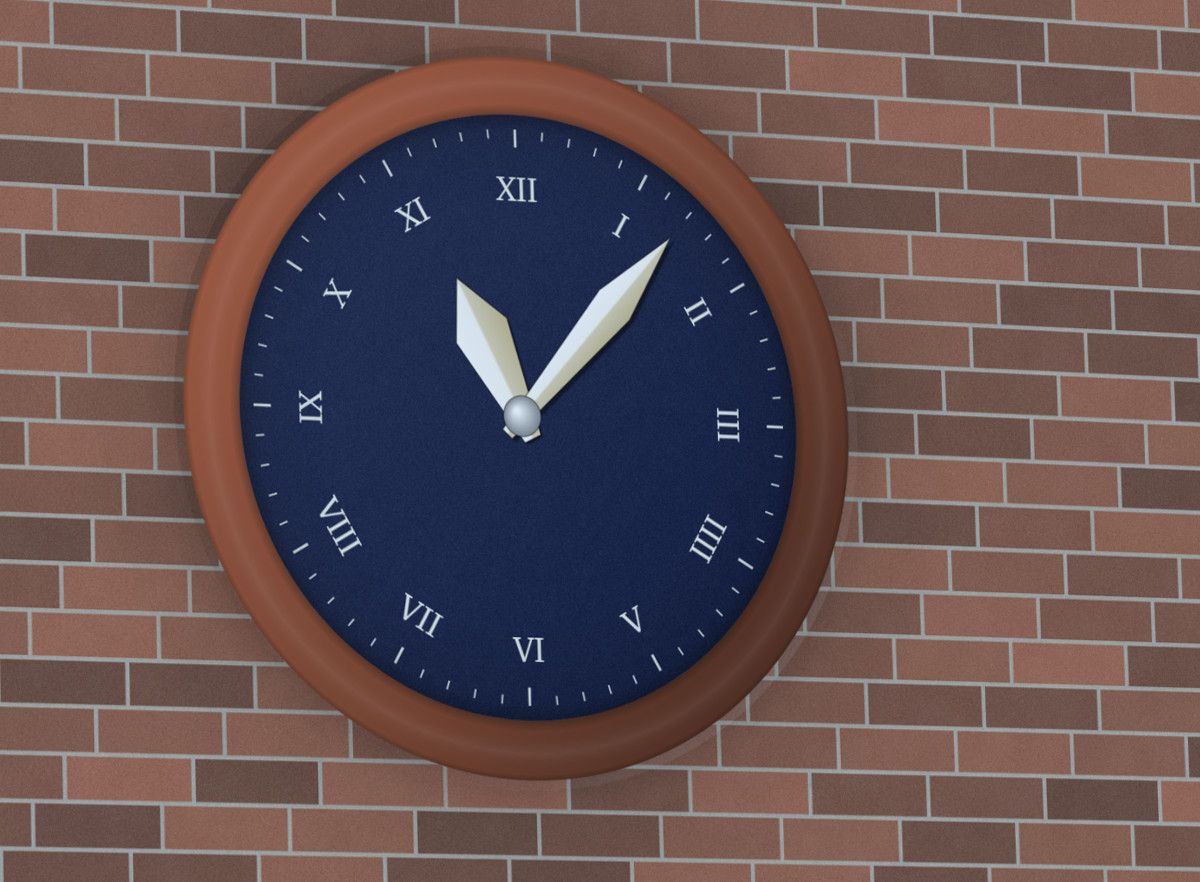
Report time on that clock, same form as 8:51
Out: 11:07
